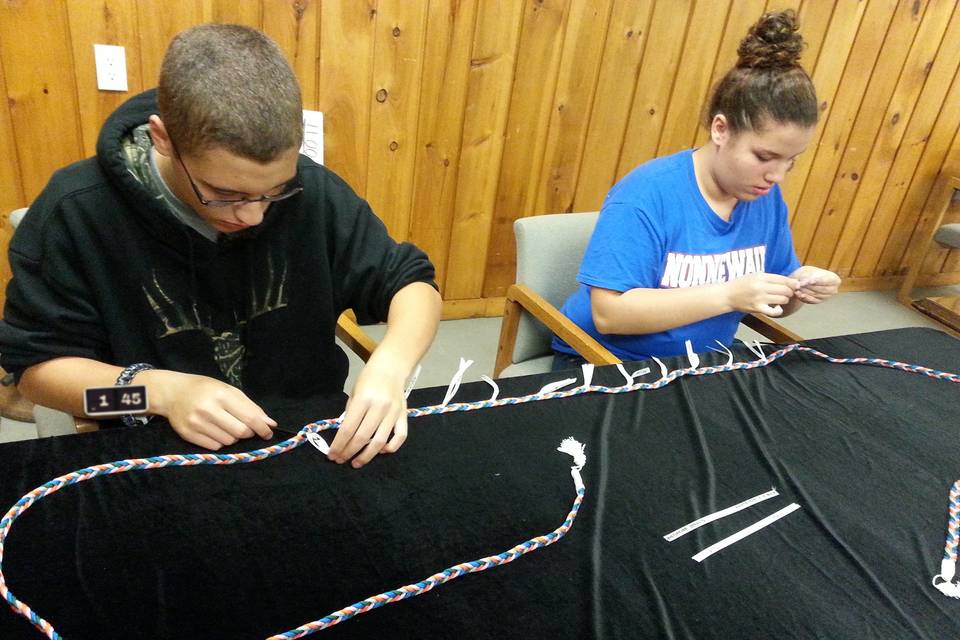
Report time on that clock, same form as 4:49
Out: 1:45
